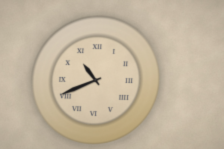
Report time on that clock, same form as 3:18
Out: 10:41
